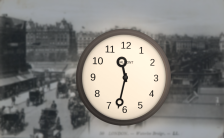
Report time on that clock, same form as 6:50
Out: 11:32
